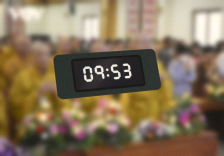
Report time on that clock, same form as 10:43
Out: 9:53
